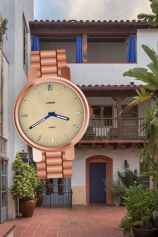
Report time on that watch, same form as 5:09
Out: 3:40
